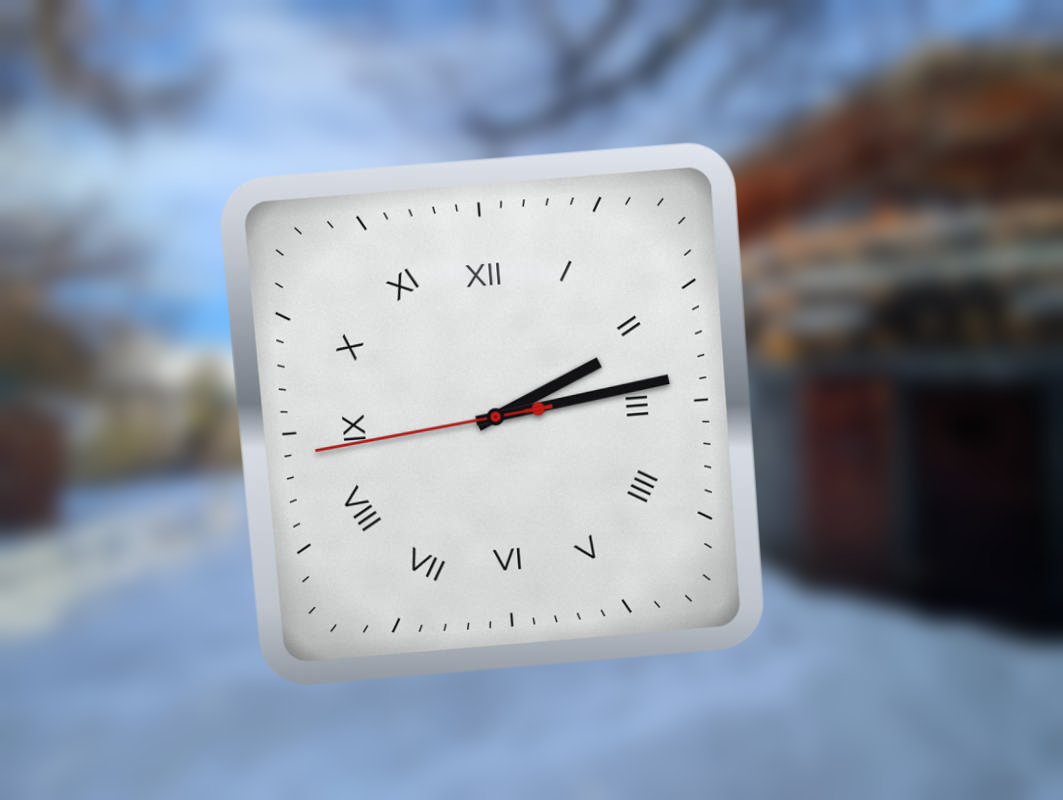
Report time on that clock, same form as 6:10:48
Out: 2:13:44
